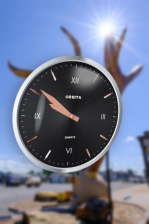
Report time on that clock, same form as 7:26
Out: 9:51
